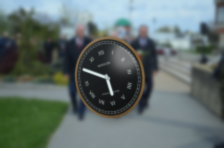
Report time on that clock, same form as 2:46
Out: 5:50
